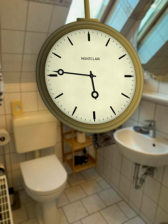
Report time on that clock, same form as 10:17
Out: 5:46
